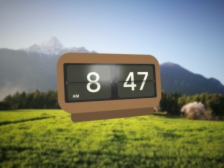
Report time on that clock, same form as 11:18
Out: 8:47
